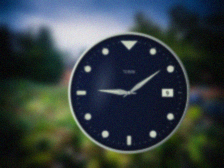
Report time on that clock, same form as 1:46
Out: 9:09
